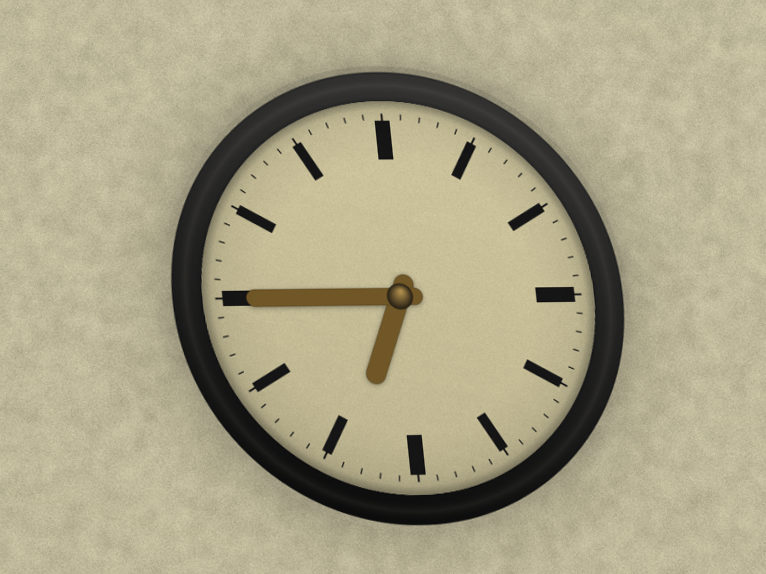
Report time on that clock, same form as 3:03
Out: 6:45
